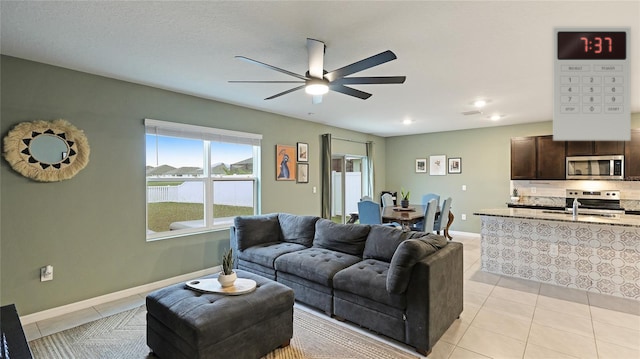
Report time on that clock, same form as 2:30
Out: 7:37
